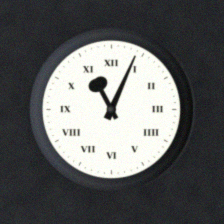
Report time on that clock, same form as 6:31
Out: 11:04
